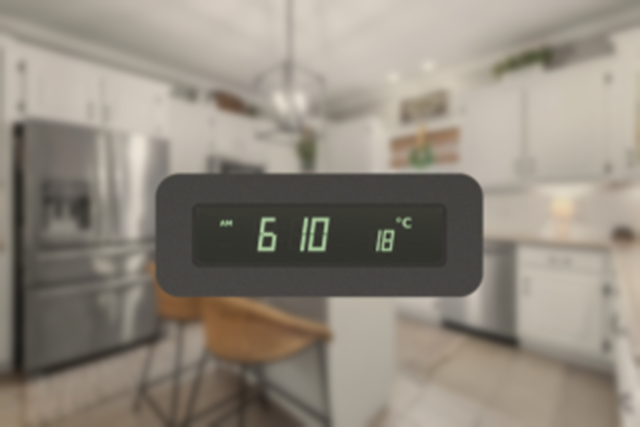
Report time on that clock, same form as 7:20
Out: 6:10
